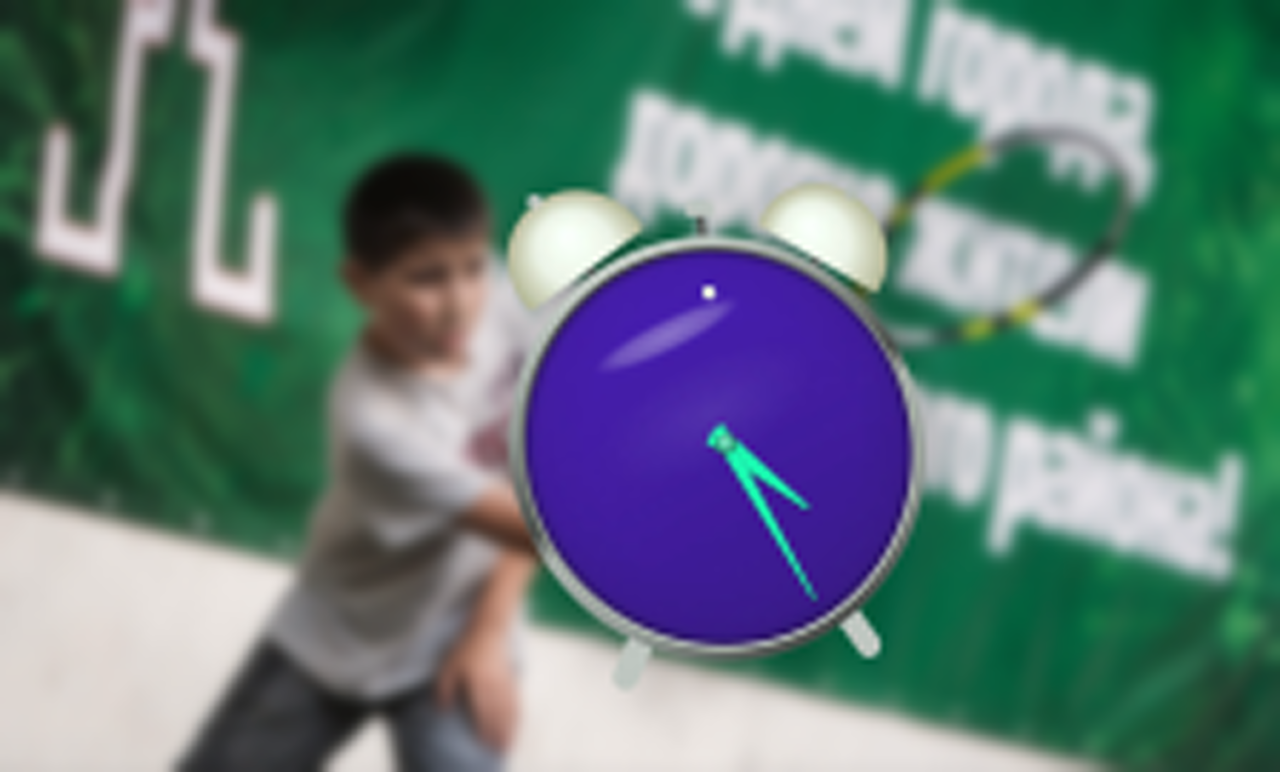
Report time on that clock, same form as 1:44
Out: 4:26
